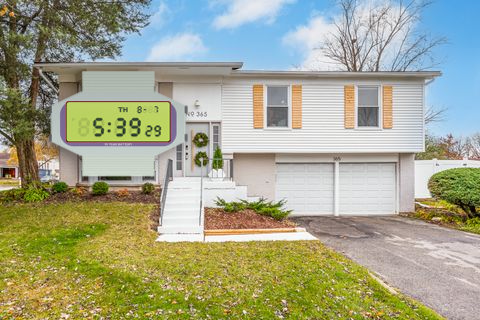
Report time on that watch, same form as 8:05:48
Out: 5:39:29
